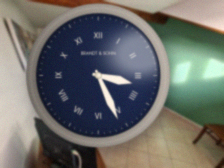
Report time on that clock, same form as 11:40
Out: 3:26
